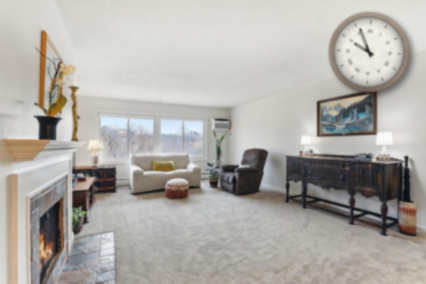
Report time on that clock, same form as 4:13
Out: 9:56
